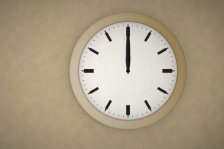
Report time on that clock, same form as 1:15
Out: 12:00
